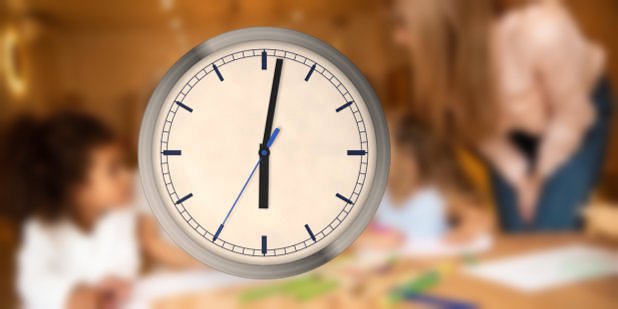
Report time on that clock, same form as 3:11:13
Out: 6:01:35
